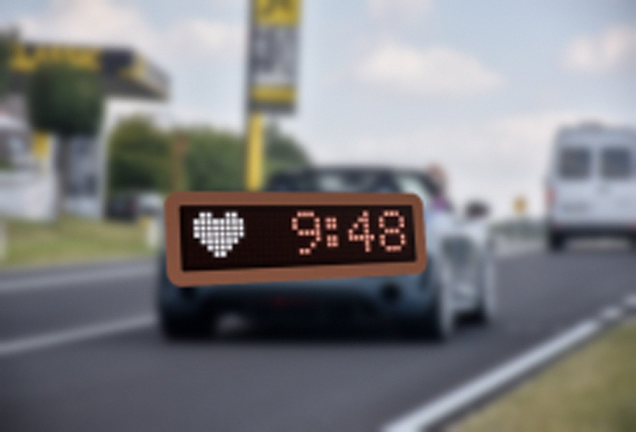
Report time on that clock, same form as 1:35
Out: 9:48
